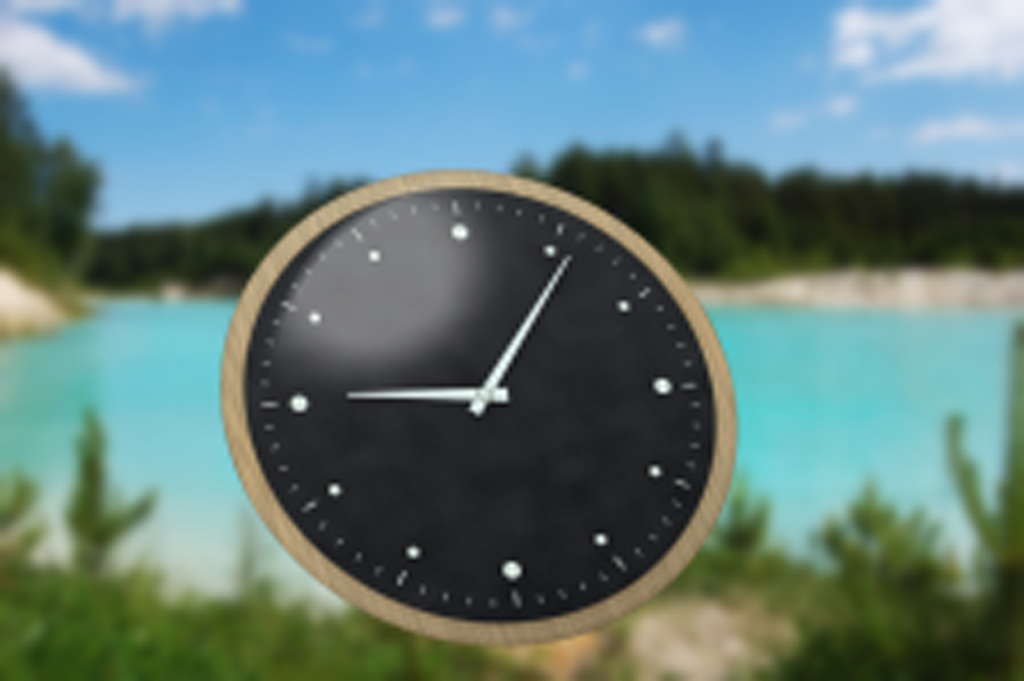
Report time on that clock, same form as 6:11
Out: 9:06
